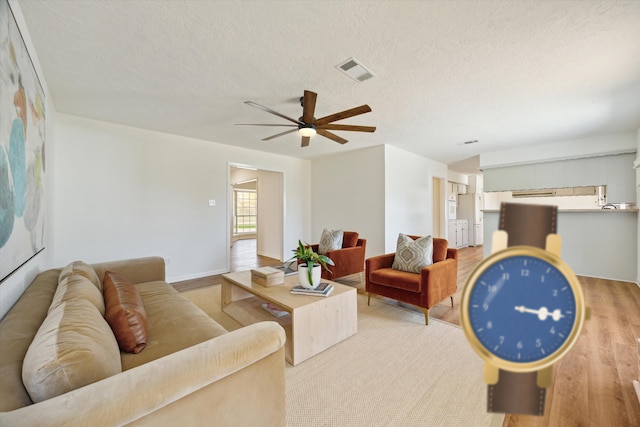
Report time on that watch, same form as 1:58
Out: 3:16
